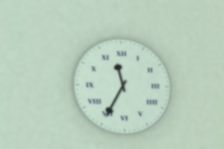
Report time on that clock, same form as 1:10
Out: 11:35
